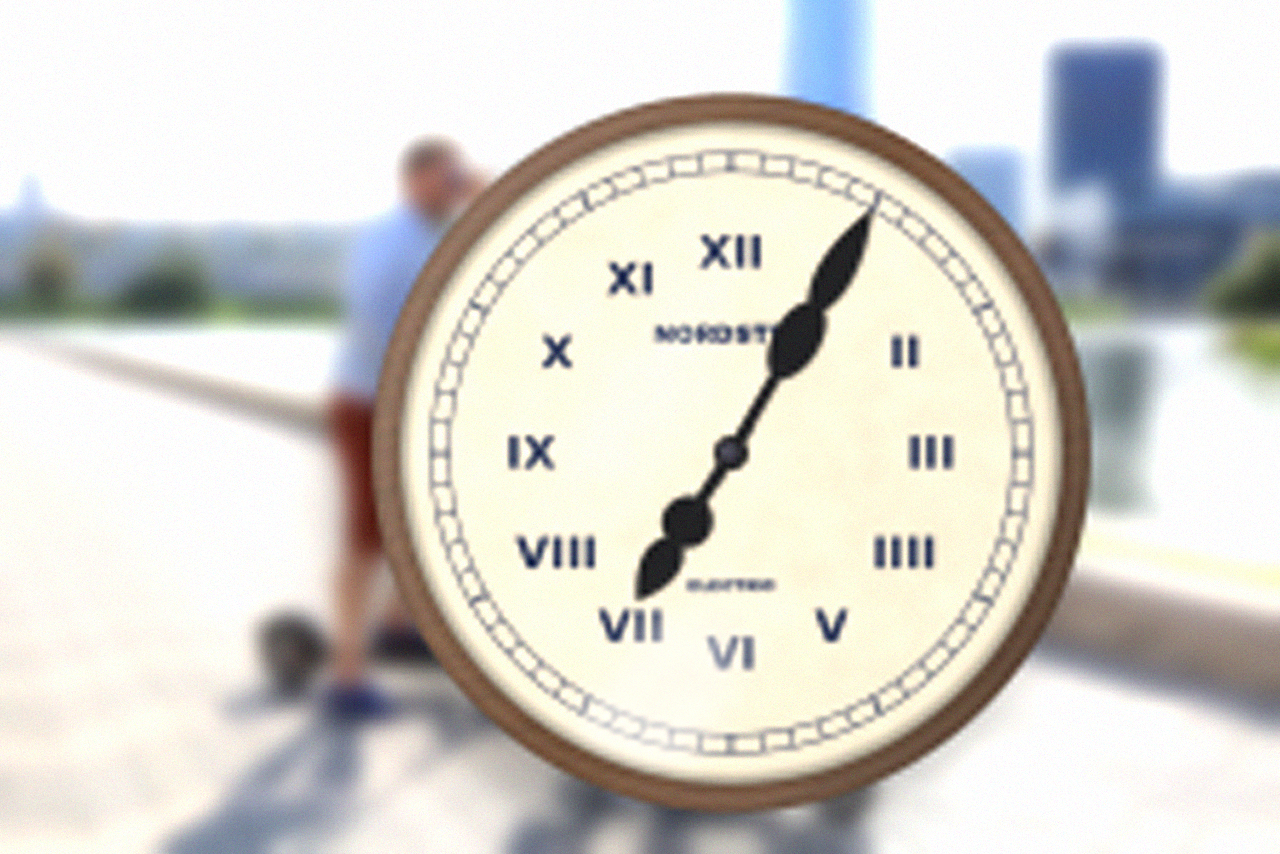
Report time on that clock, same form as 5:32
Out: 7:05
